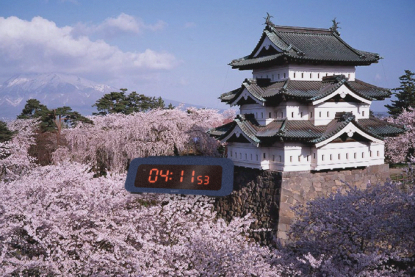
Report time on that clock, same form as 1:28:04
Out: 4:11:53
